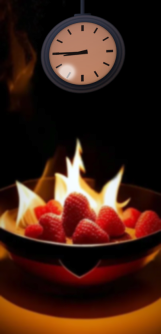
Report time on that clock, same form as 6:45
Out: 8:45
